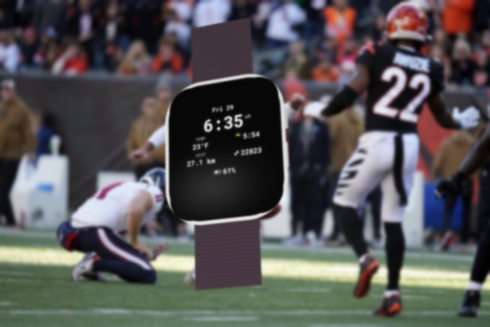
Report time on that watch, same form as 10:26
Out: 6:35
